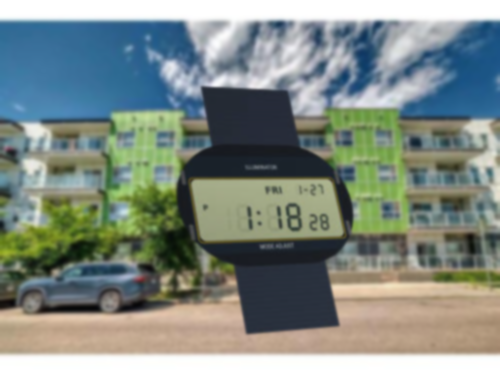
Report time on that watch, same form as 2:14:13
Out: 1:18:28
